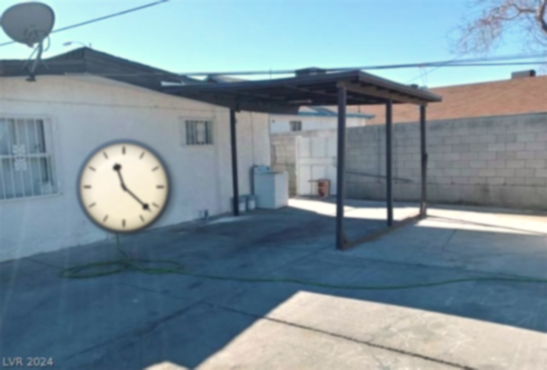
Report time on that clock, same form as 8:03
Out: 11:22
